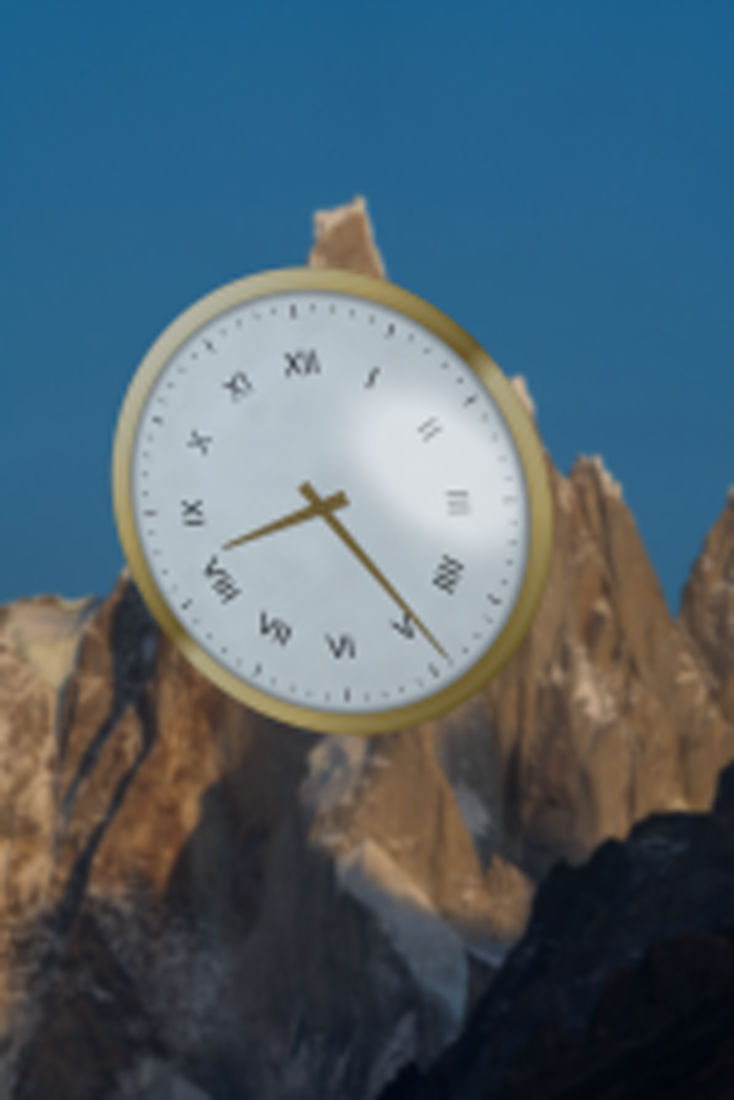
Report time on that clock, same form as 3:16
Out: 8:24
